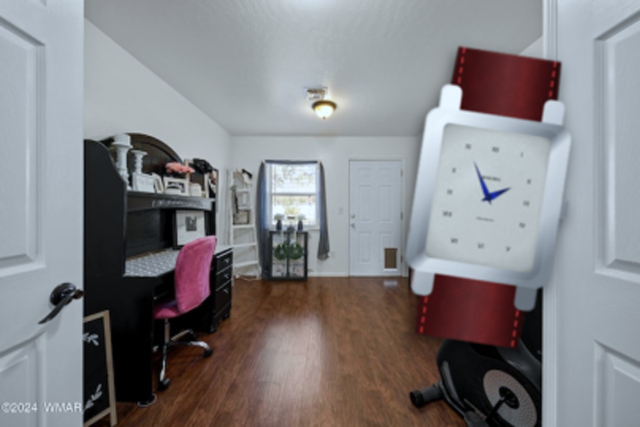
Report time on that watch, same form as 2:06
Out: 1:55
